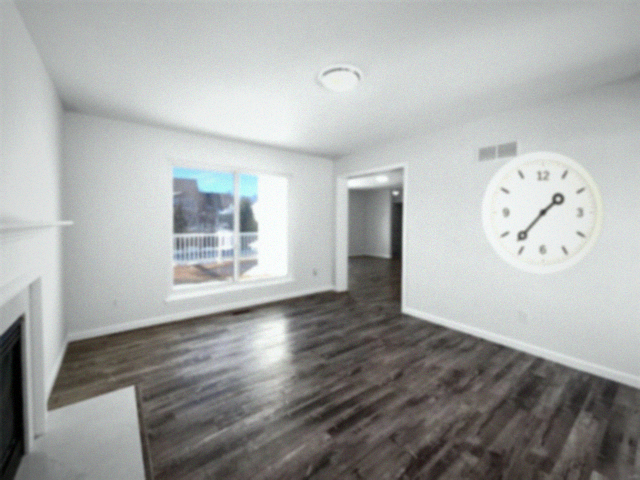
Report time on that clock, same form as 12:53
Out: 1:37
